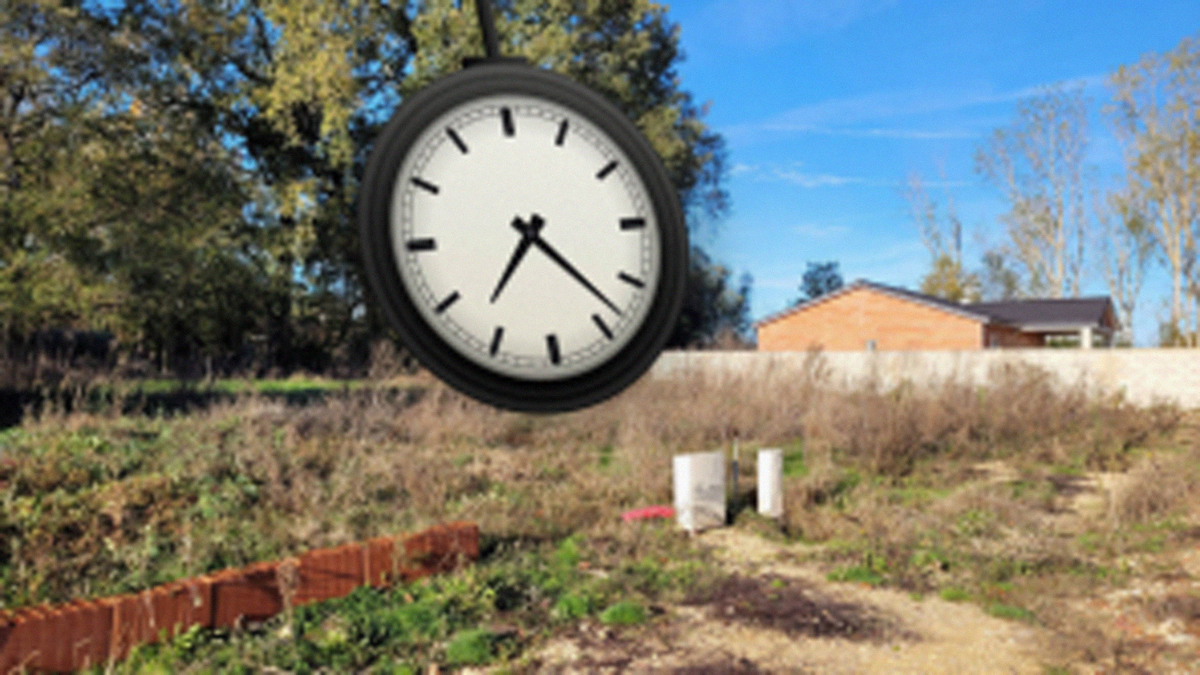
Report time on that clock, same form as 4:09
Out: 7:23
